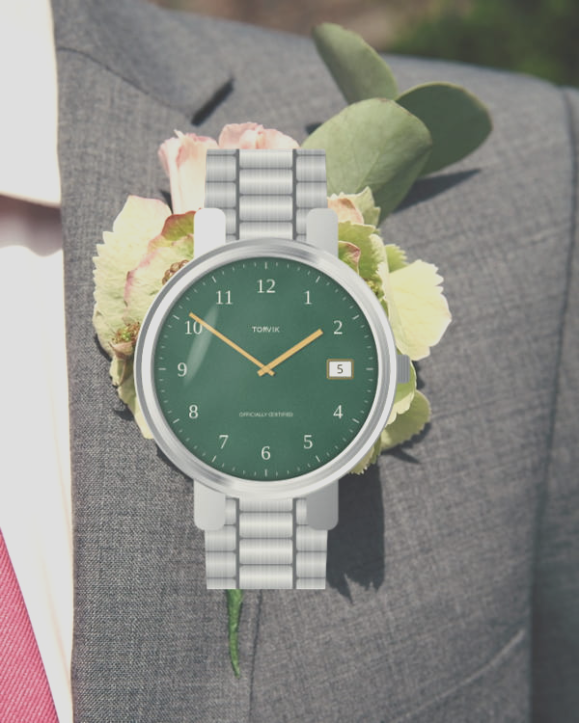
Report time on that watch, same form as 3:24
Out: 1:51
